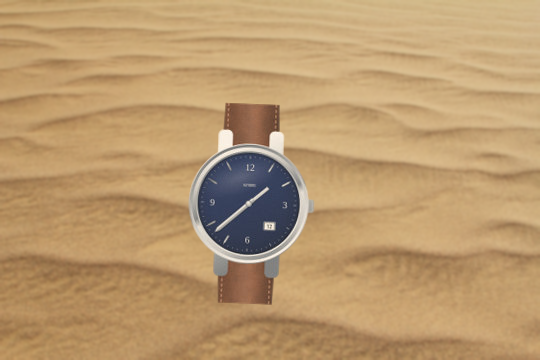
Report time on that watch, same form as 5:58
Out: 1:38
